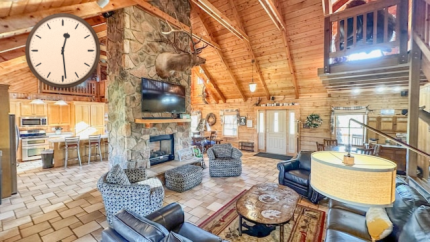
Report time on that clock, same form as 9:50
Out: 12:29
